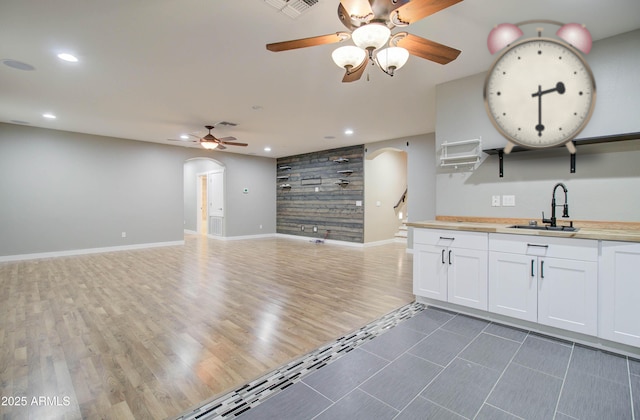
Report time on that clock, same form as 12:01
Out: 2:30
